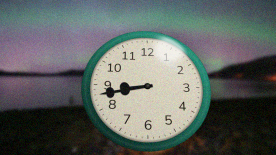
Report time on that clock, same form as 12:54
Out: 8:43
